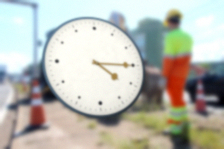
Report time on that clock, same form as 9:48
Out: 4:15
